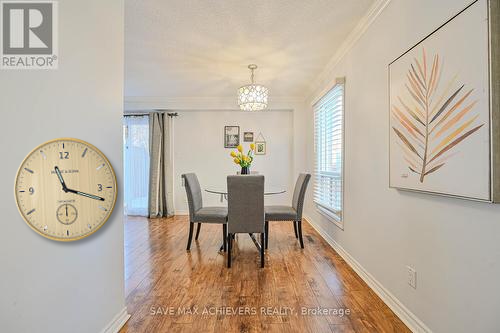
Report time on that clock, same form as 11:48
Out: 11:18
